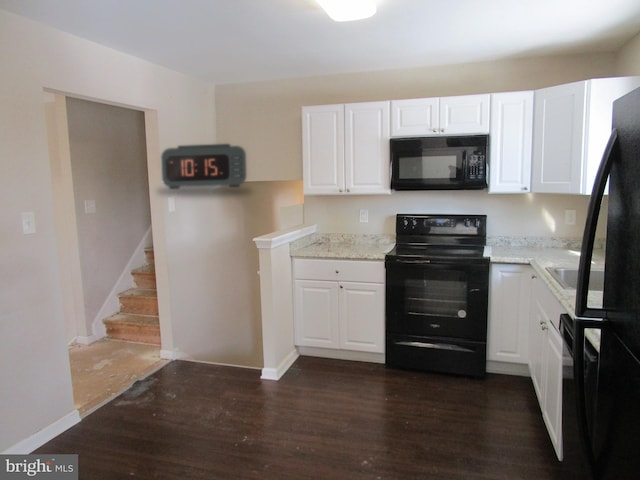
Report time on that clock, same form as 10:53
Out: 10:15
